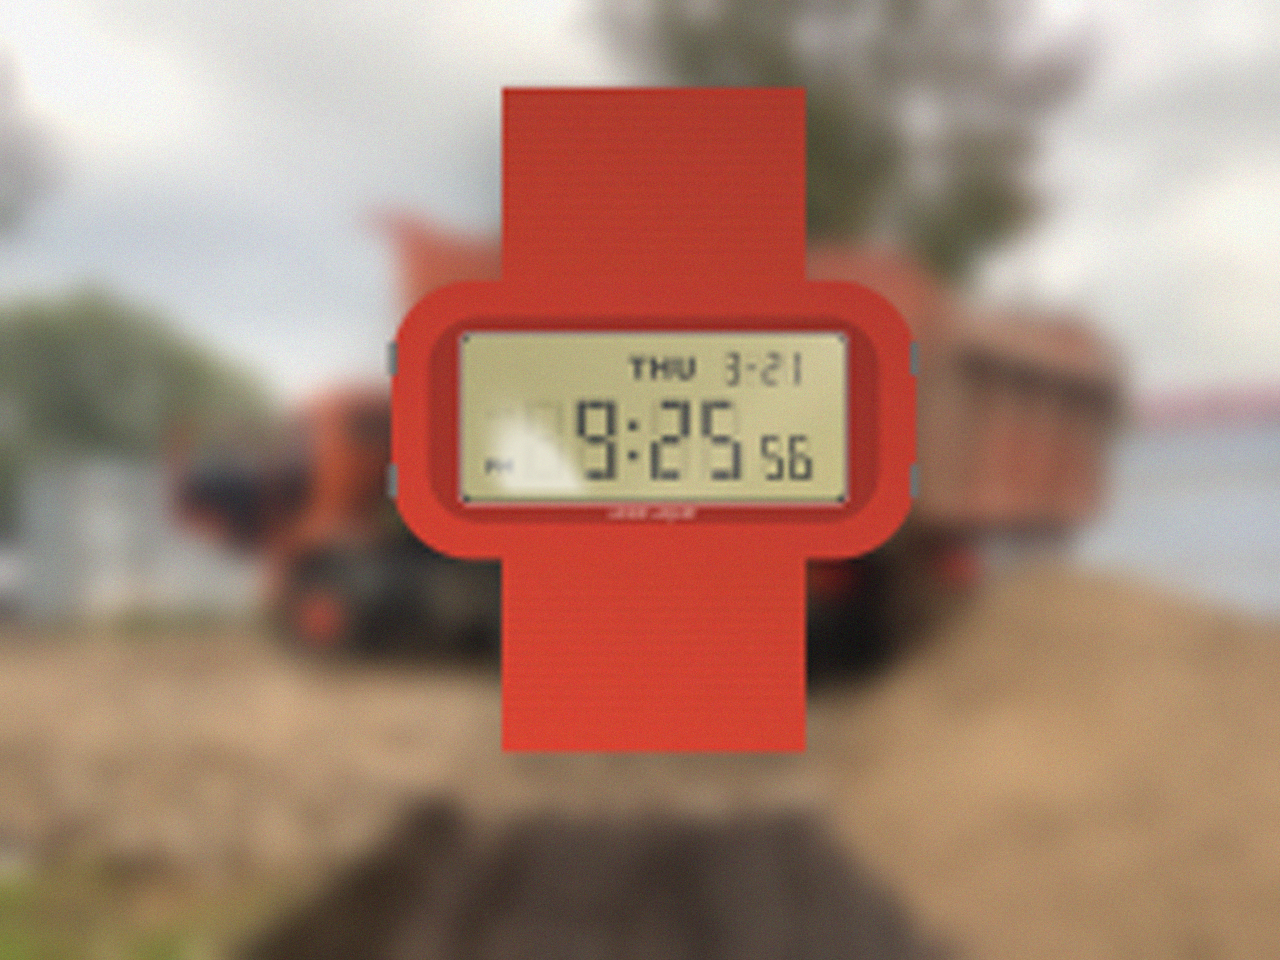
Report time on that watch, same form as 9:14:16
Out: 9:25:56
